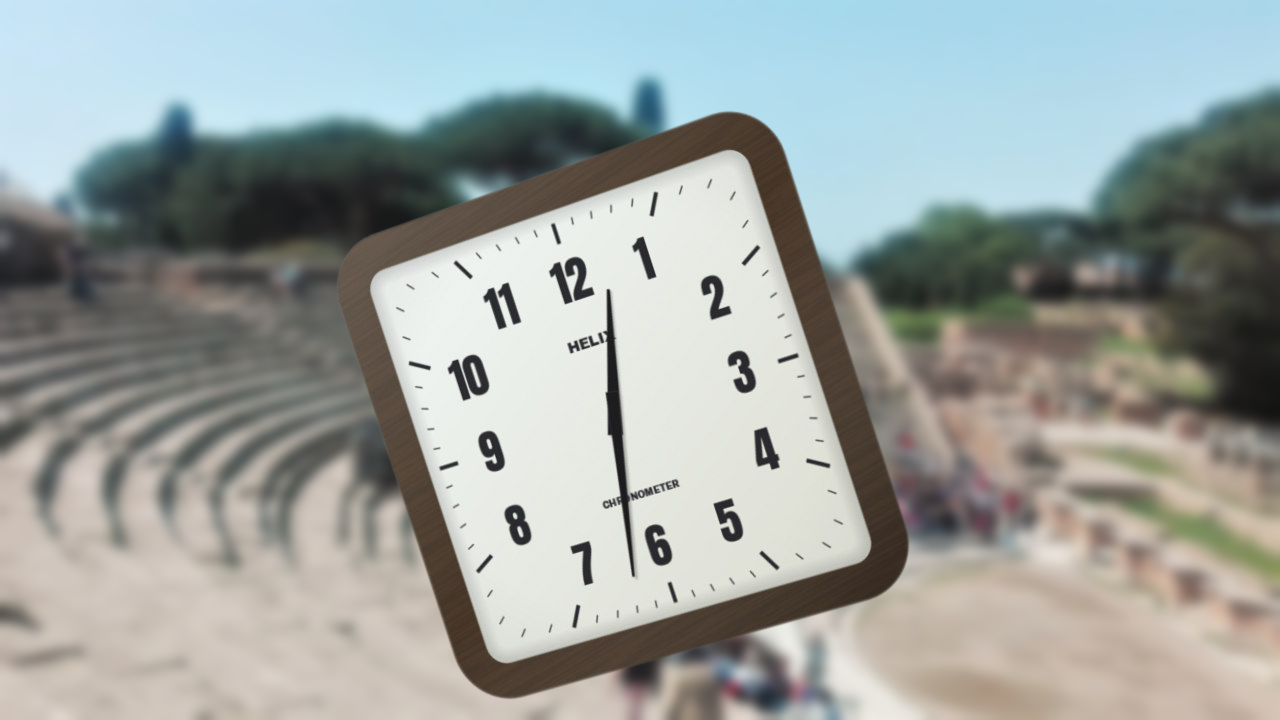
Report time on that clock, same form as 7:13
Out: 12:32
